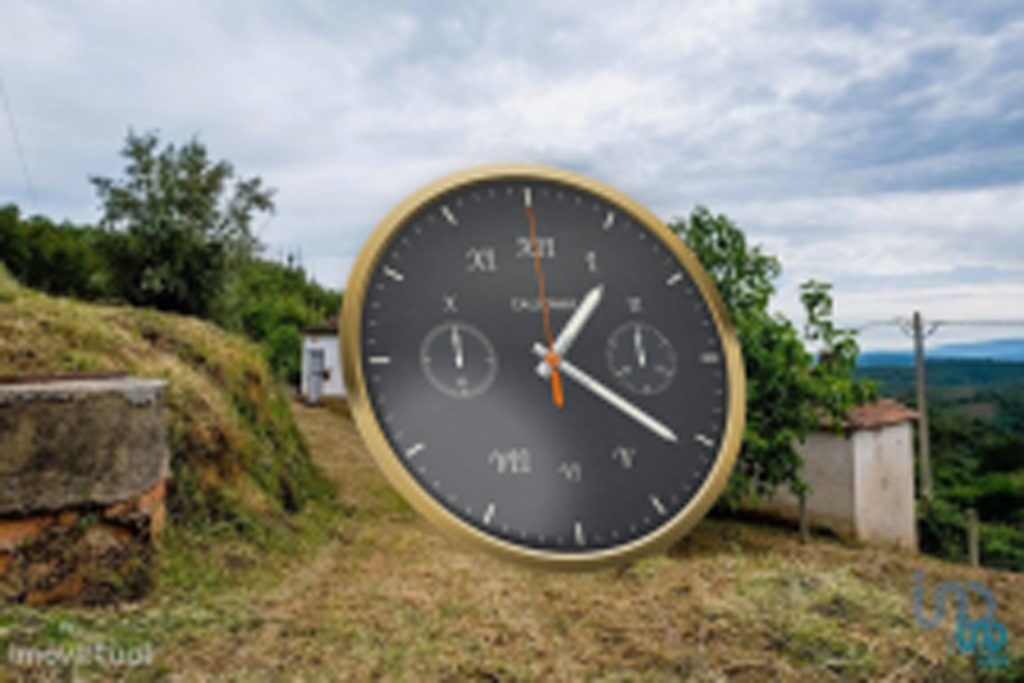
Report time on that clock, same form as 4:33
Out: 1:21
